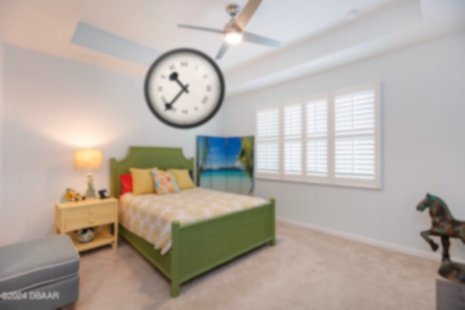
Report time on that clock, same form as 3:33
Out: 10:37
